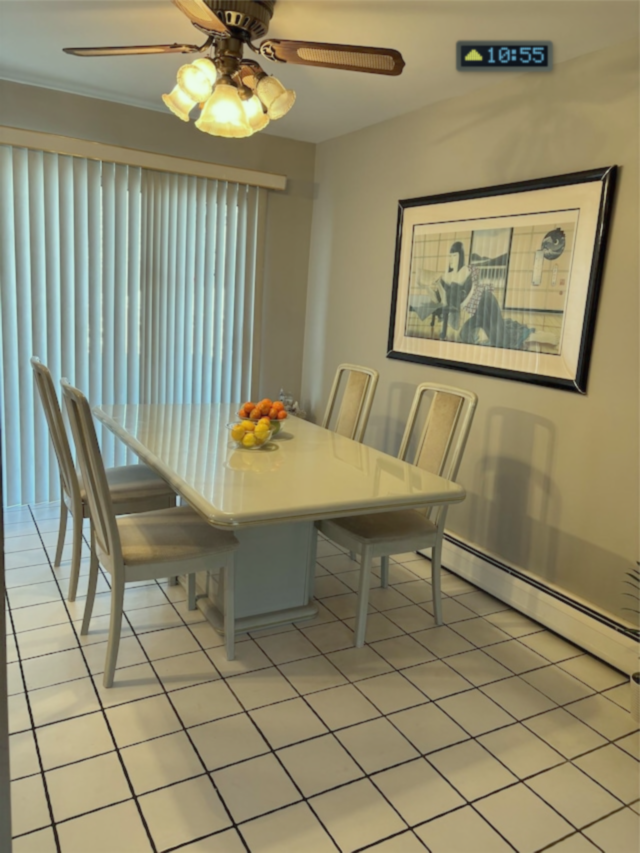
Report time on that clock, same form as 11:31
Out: 10:55
